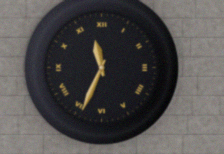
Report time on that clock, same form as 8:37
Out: 11:34
